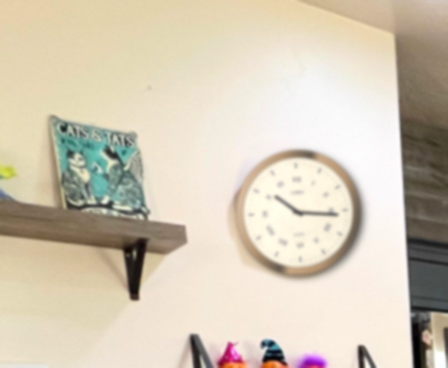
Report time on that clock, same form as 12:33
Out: 10:16
